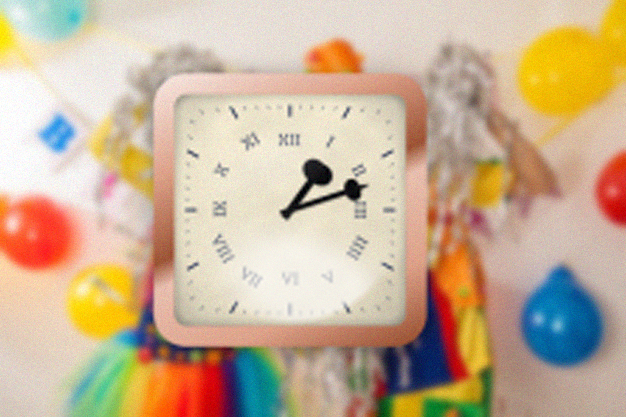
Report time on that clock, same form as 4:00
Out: 1:12
